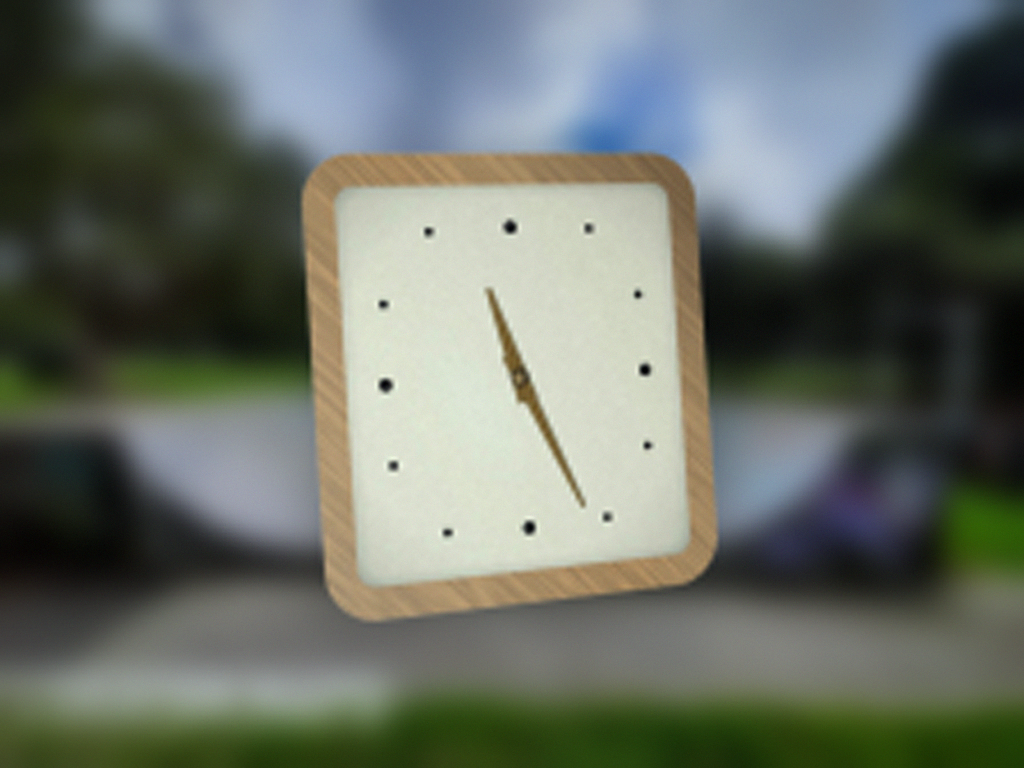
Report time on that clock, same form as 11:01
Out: 11:26
